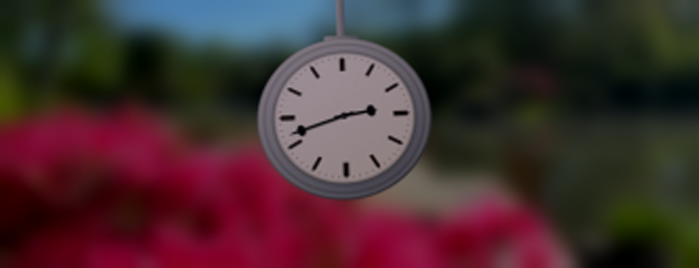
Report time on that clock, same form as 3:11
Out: 2:42
